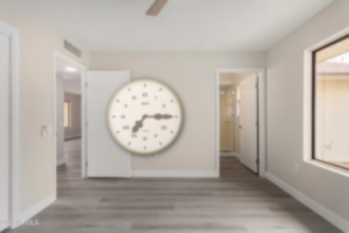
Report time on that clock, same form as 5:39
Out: 7:15
